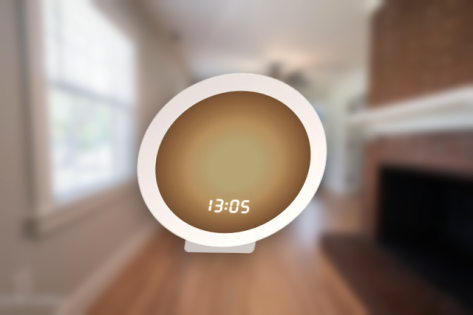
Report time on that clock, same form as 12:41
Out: 13:05
